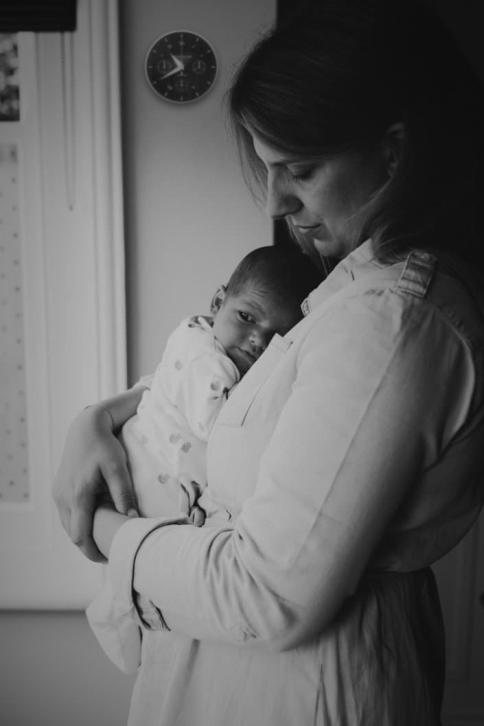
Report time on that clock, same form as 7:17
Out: 10:40
